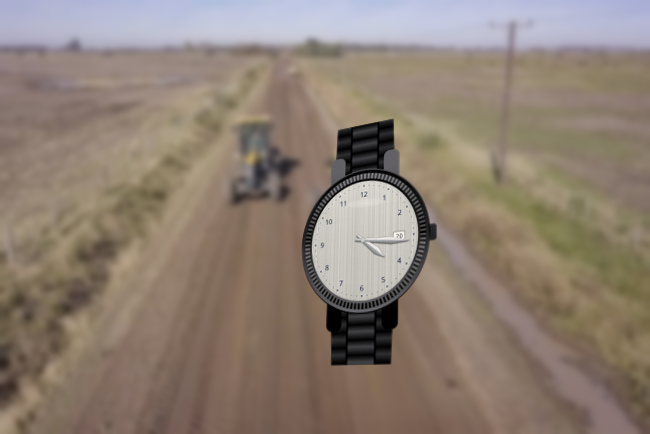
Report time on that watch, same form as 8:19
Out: 4:16
